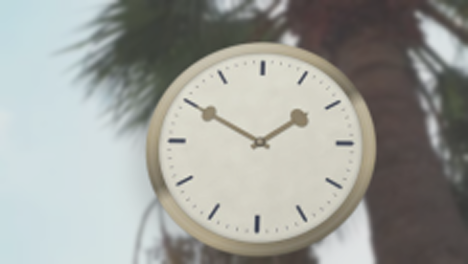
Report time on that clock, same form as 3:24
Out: 1:50
